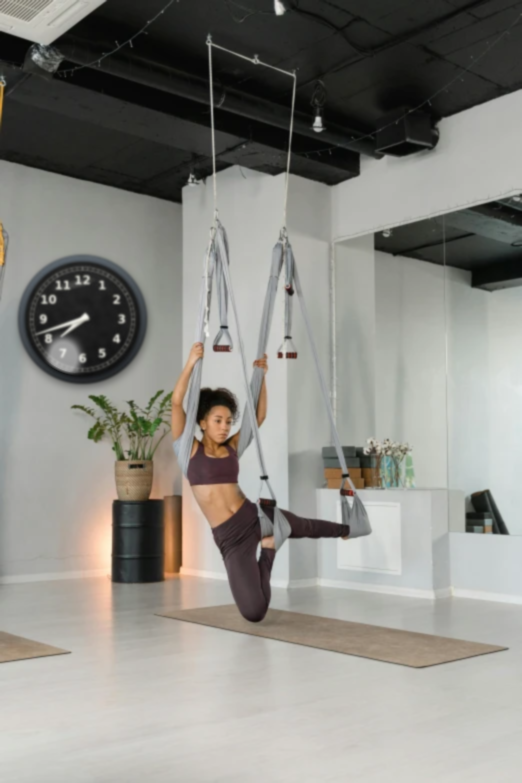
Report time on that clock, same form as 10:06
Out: 7:42
